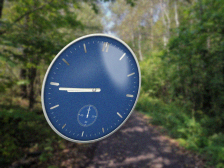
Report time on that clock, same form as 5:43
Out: 8:44
